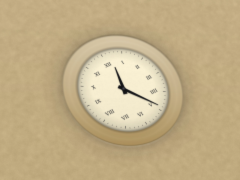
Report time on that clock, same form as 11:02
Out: 12:24
